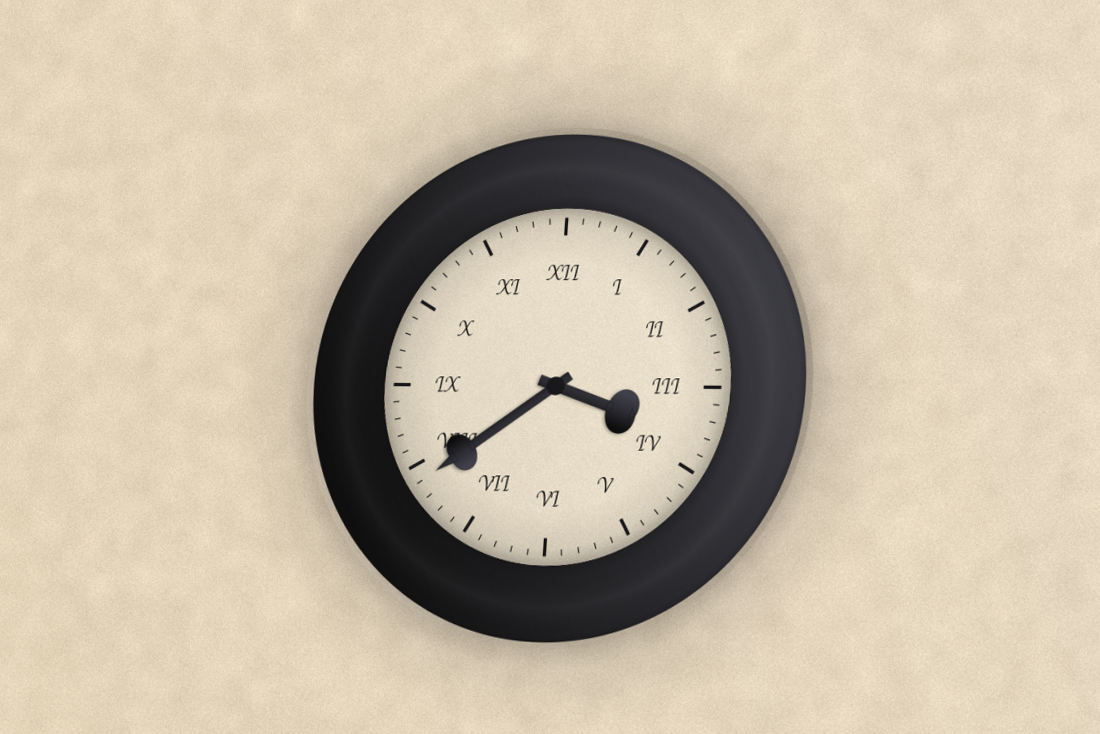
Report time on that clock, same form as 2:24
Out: 3:39
